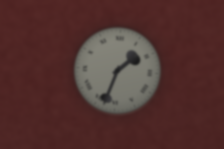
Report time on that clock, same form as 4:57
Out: 1:33
